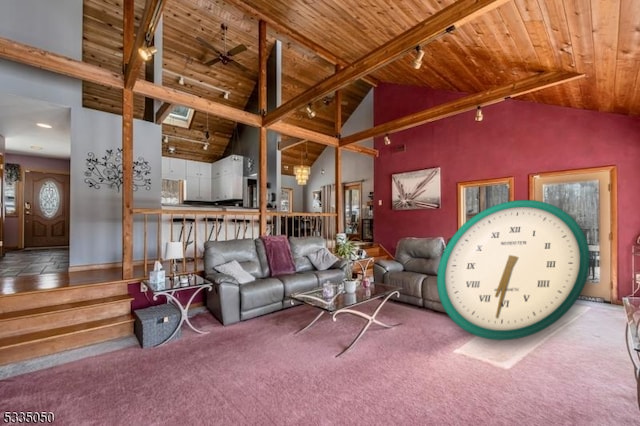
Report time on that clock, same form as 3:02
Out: 6:31
